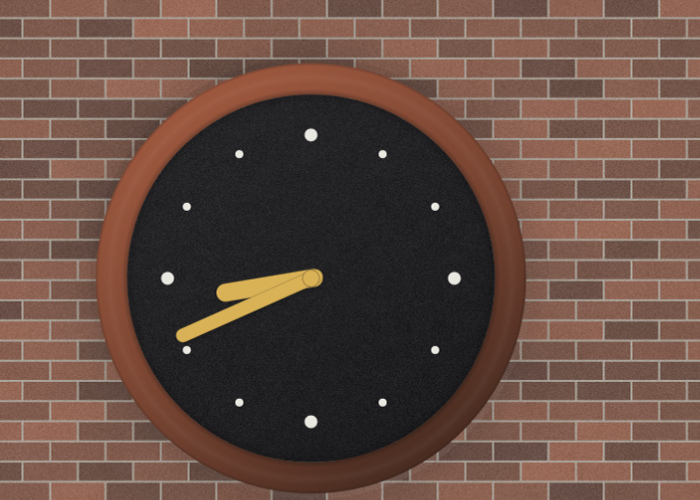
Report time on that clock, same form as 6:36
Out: 8:41
